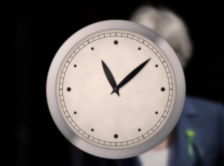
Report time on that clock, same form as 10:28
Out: 11:08
